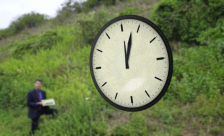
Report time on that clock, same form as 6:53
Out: 12:03
